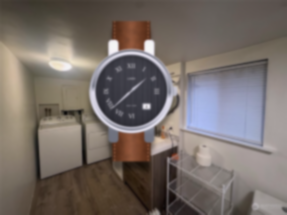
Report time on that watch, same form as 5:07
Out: 1:38
